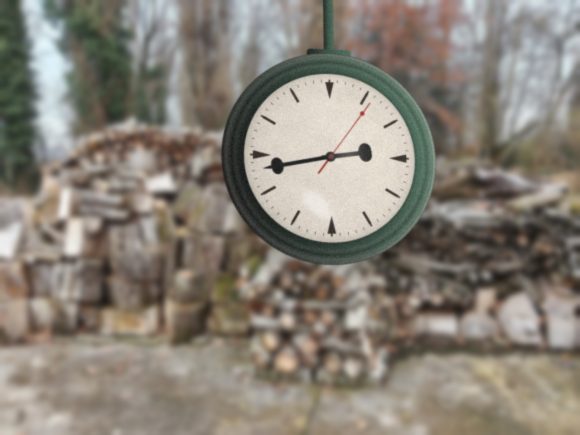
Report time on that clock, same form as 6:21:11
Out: 2:43:06
